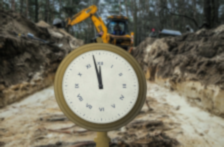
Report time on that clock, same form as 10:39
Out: 11:58
